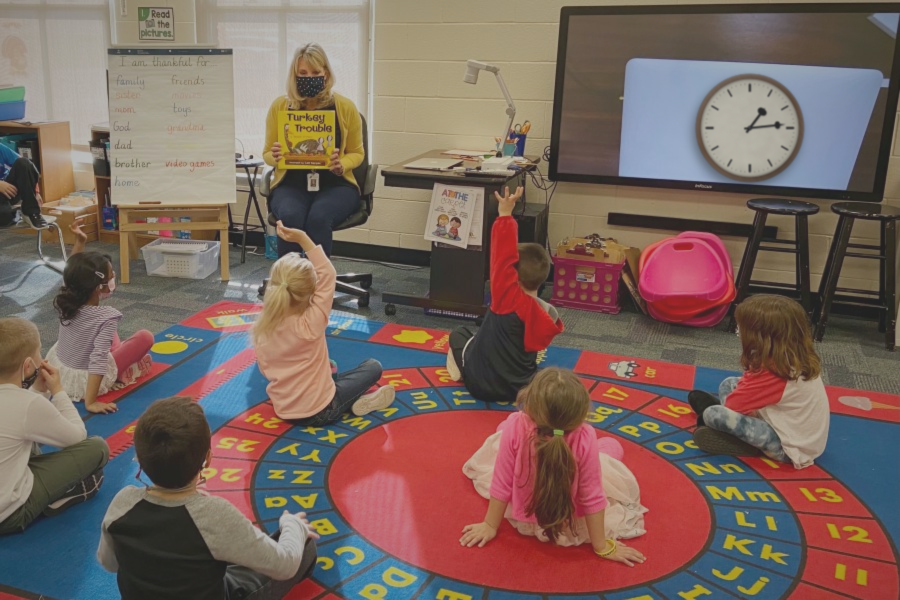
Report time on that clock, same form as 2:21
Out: 1:14
